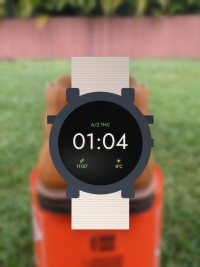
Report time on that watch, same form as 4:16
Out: 1:04
